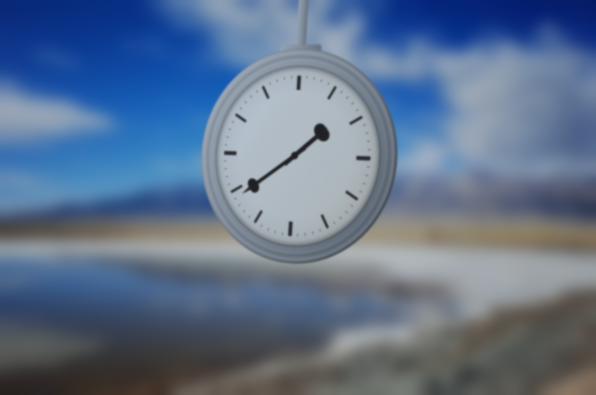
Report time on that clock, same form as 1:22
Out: 1:39
